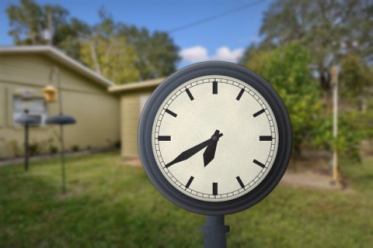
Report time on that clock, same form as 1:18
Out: 6:40
